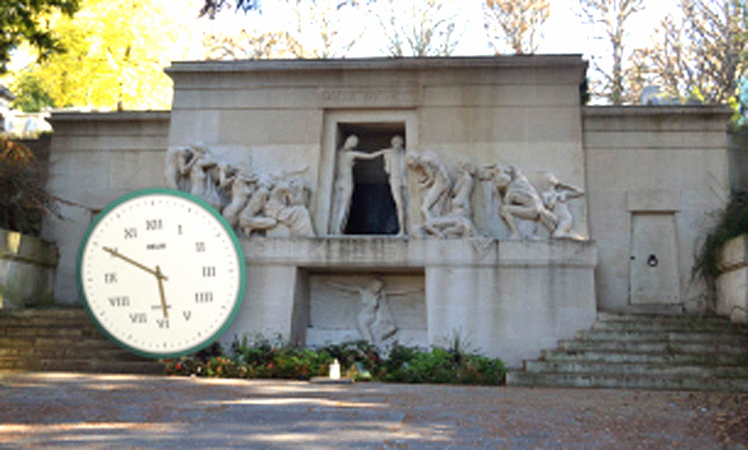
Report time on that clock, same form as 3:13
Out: 5:50
